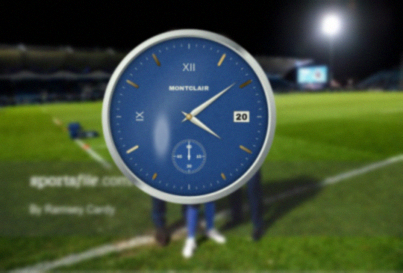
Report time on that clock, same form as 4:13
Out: 4:09
